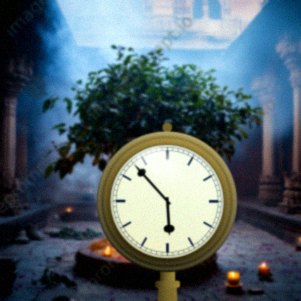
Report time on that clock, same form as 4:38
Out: 5:53
